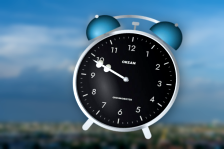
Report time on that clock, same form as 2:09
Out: 9:49
